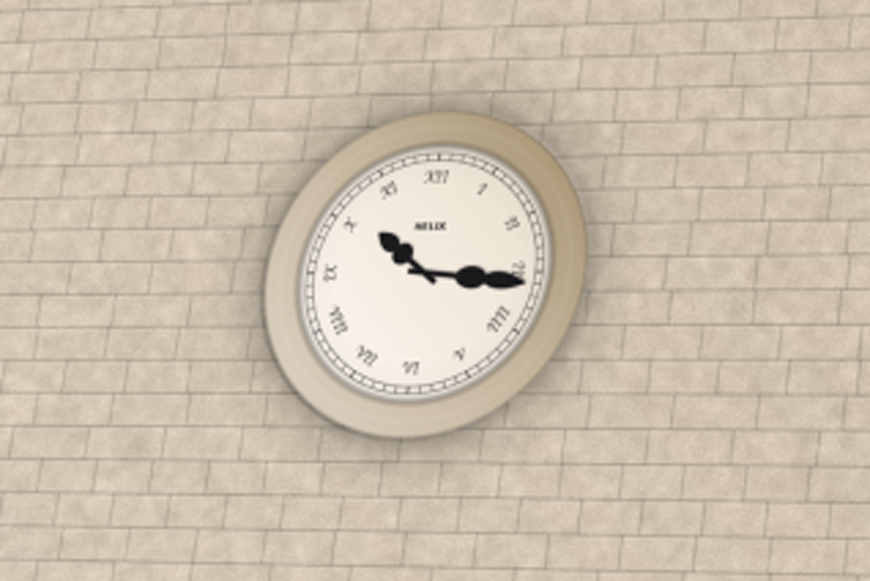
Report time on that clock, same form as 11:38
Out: 10:16
